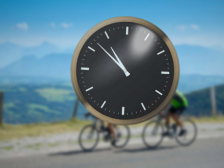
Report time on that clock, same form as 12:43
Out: 10:52
